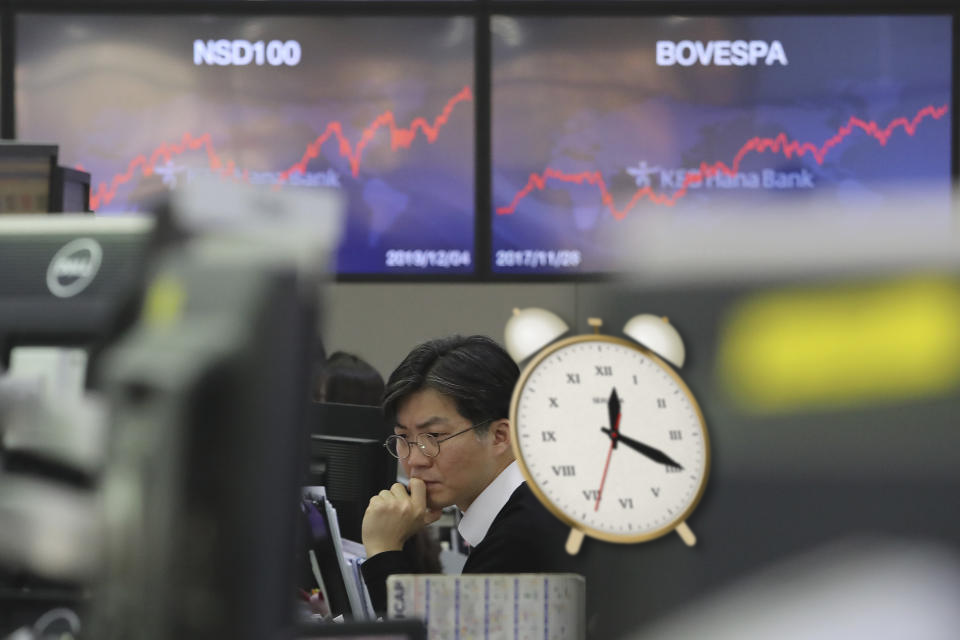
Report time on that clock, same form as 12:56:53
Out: 12:19:34
